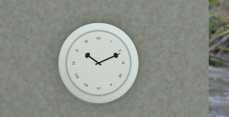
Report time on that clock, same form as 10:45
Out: 10:11
